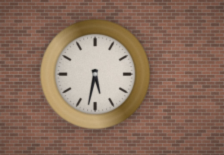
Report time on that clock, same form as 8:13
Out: 5:32
